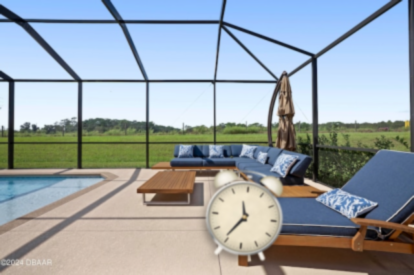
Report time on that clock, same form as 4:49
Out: 11:36
